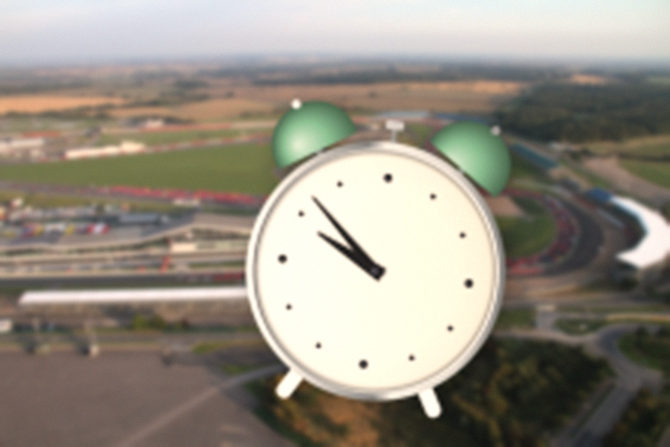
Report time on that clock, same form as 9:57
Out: 9:52
